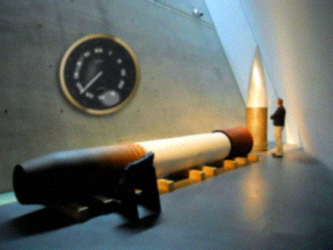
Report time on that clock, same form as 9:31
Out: 7:38
